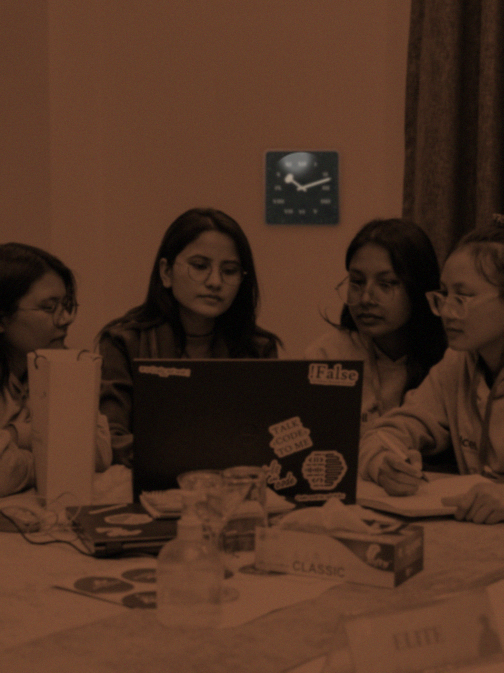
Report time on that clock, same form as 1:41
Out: 10:12
